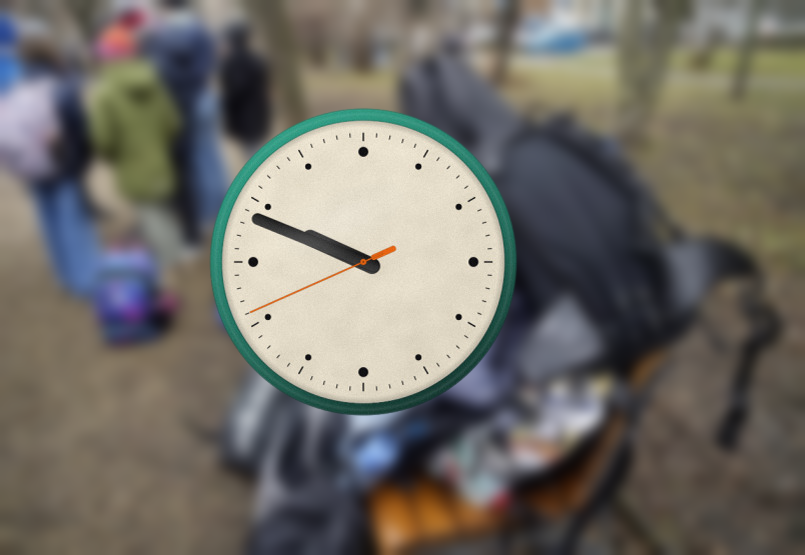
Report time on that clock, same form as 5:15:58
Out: 9:48:41
